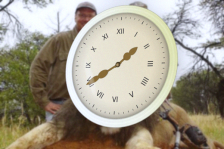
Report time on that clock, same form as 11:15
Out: 1:40
